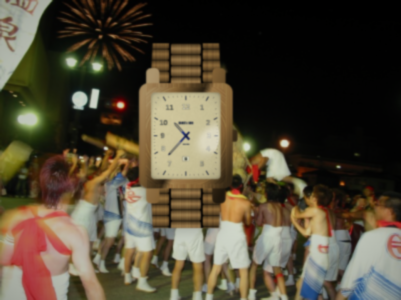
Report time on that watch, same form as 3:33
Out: 10:37
